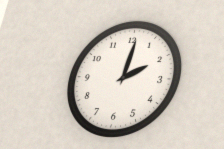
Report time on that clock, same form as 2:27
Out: 2:01
